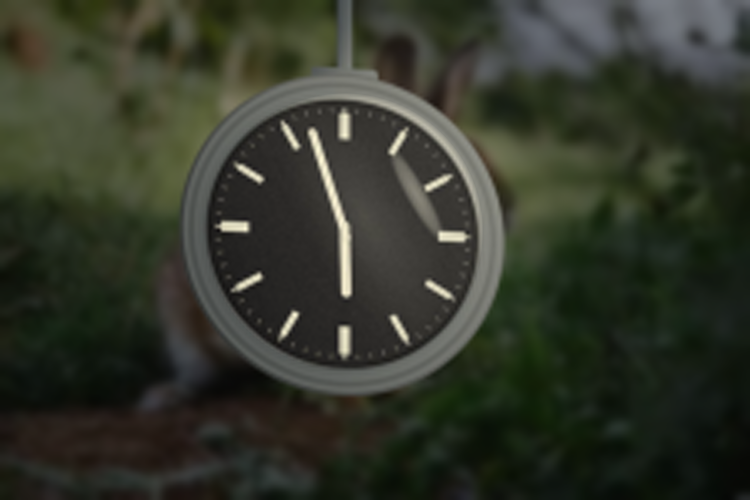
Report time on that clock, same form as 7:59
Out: 5:57
